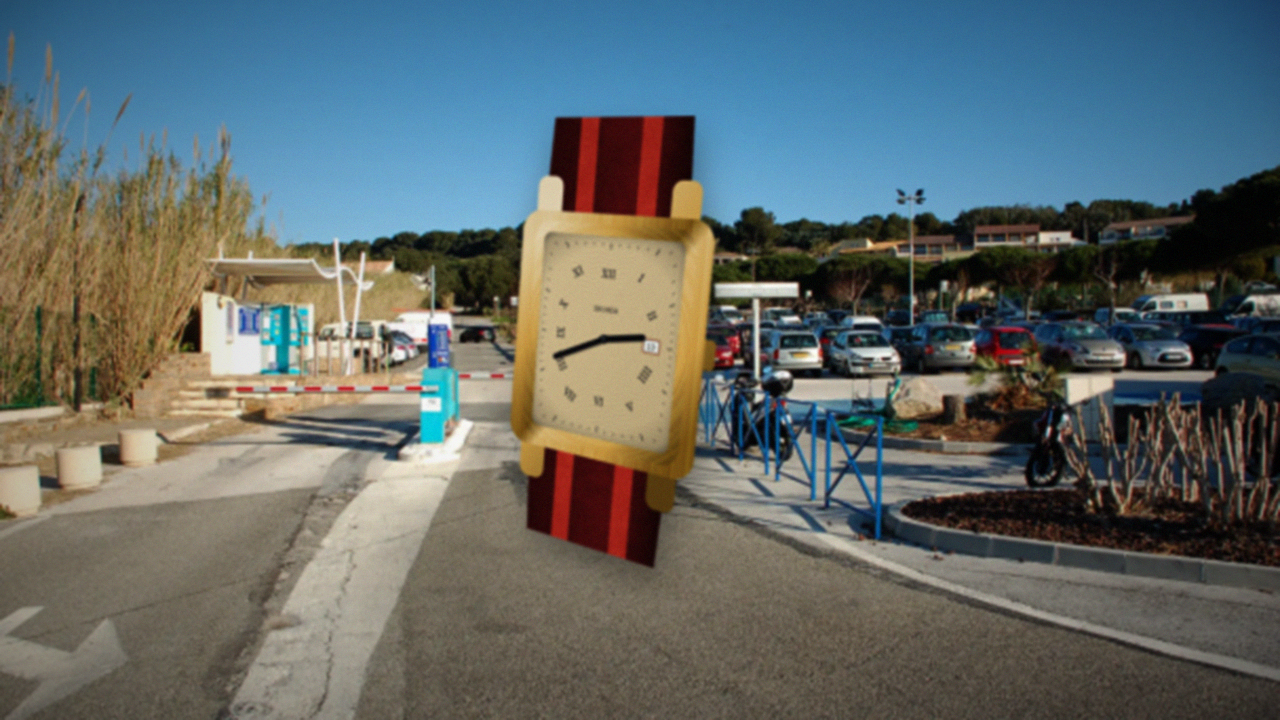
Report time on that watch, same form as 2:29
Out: 2:41
